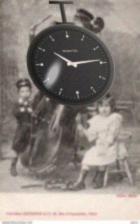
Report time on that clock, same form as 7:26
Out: 10:14
